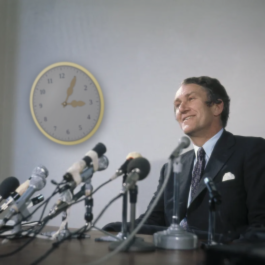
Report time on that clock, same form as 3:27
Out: 3:05
